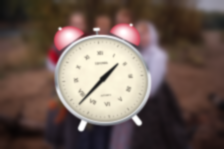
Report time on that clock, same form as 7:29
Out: 1:38
